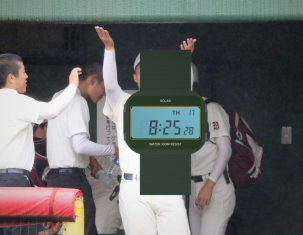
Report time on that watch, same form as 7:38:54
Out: 8:25:28
